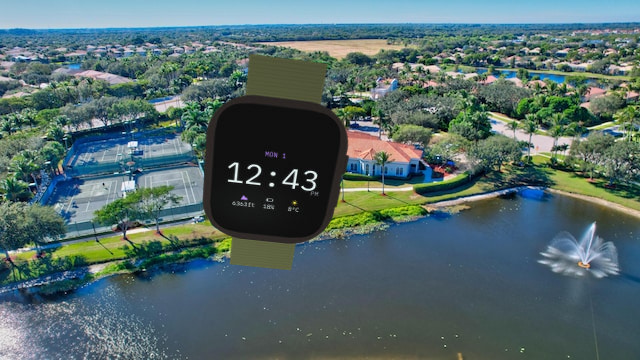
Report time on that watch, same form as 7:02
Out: 12:43
